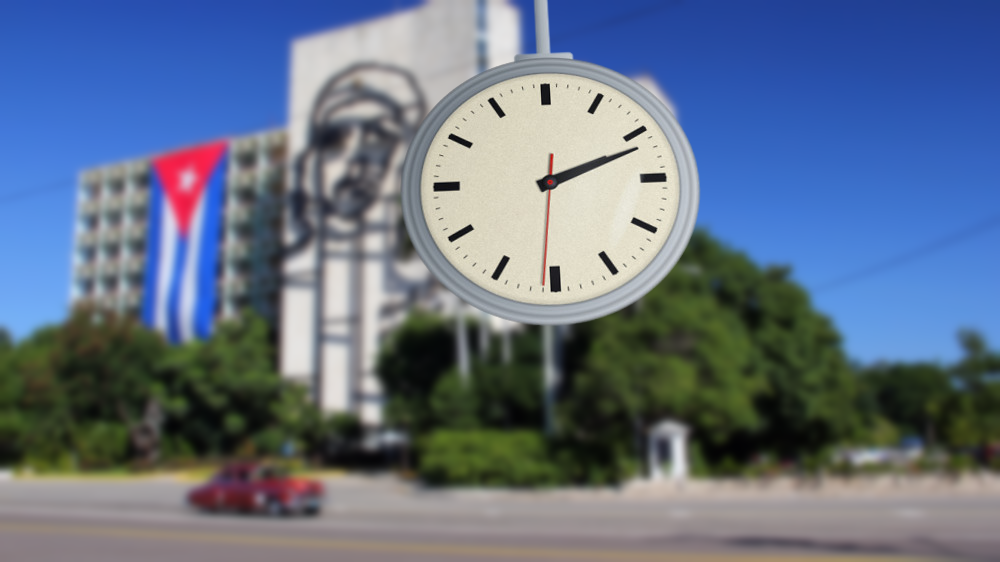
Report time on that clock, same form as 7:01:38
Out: 2:11:31
